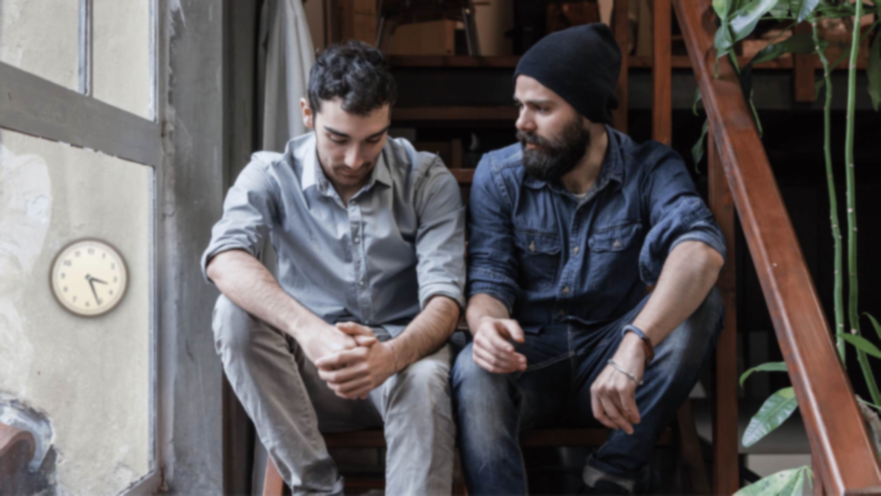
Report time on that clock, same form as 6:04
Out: 3:26
